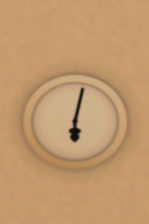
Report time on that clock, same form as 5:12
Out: 6:02
